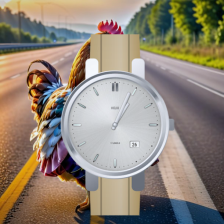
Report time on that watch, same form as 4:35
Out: 1:04
